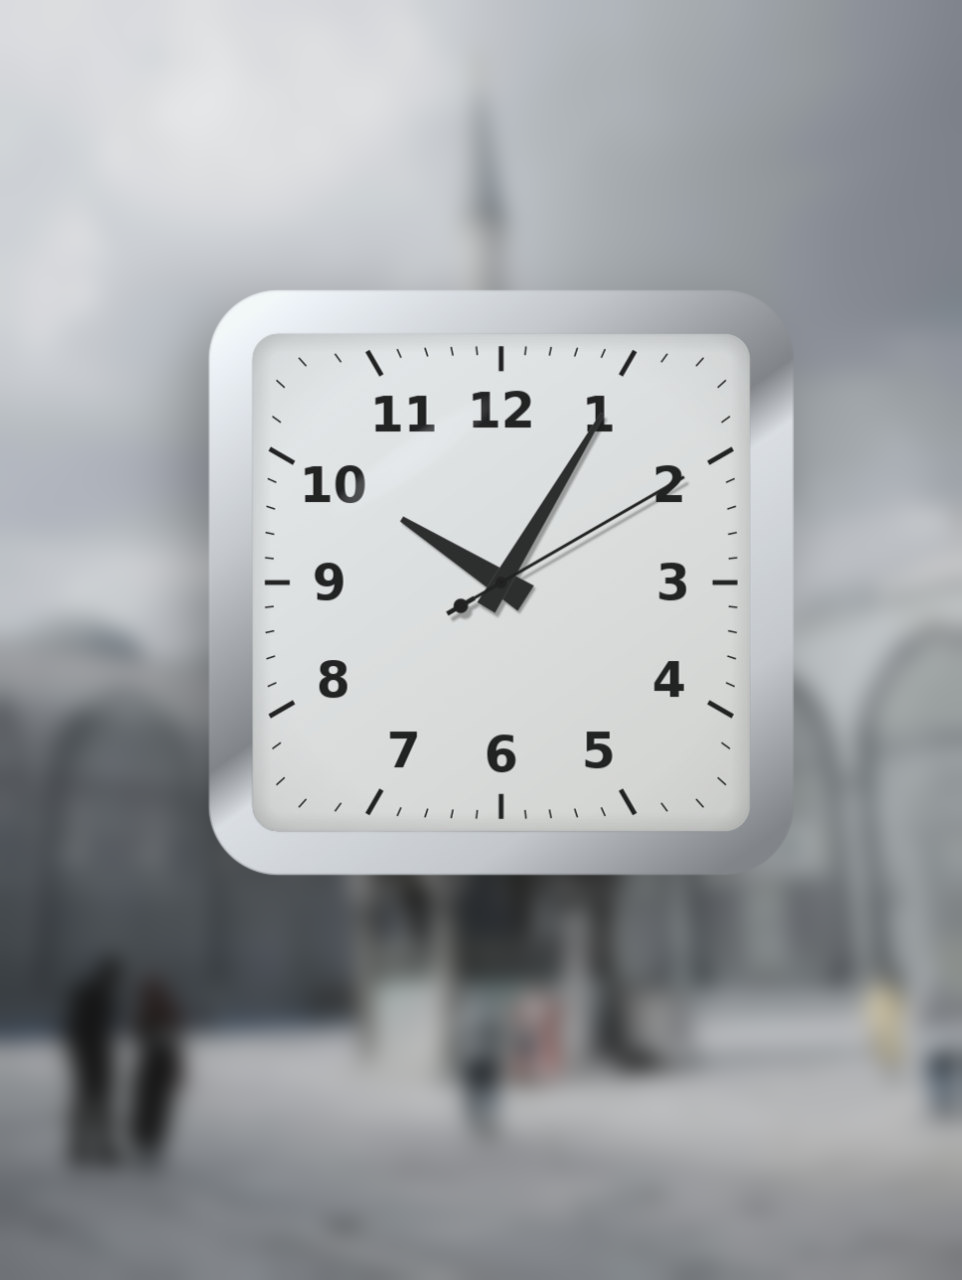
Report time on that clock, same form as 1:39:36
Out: 10:05:10
